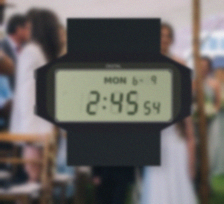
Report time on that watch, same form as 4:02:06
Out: 2:45:54
